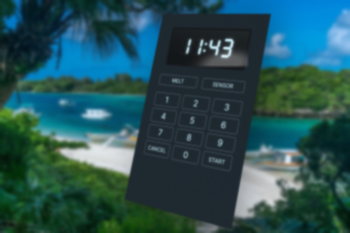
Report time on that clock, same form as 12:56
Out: 11:43
